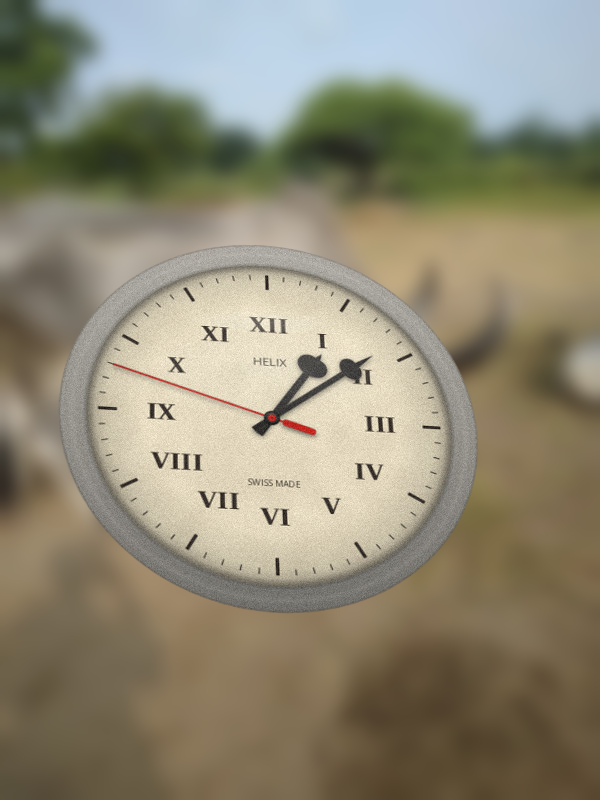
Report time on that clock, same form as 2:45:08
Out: 1:08:48
